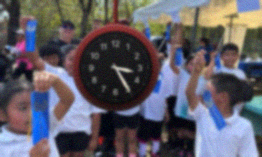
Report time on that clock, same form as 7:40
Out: 3:25
